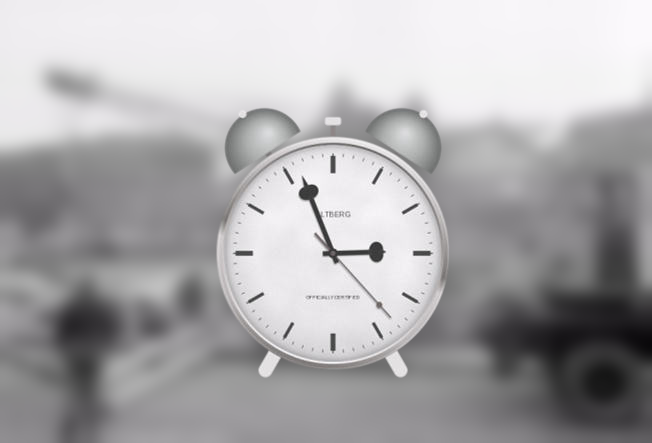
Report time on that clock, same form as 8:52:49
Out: 2:56:23
